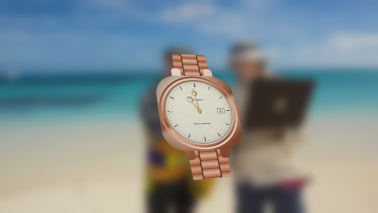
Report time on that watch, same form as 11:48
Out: 10:59
